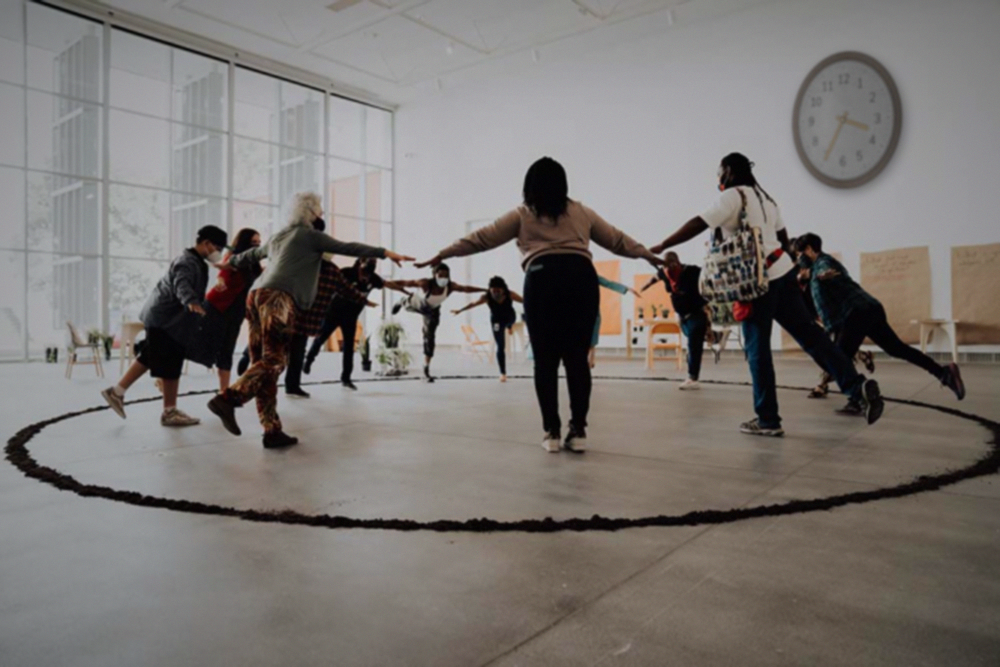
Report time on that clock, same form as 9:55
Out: 3:35
